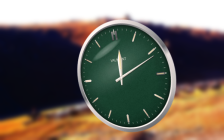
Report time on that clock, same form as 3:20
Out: 12:11
